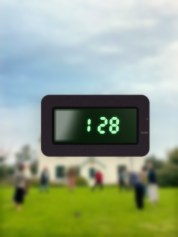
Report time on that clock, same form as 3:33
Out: 1:28
